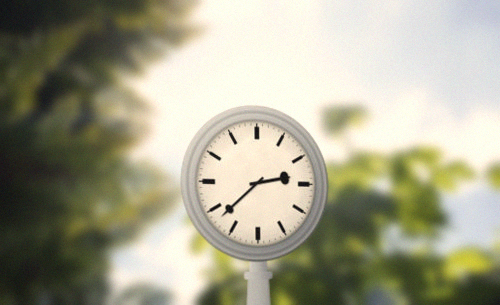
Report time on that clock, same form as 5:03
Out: 2:38
